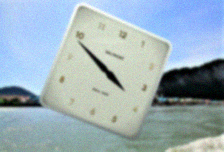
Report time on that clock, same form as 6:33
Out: 3:49
